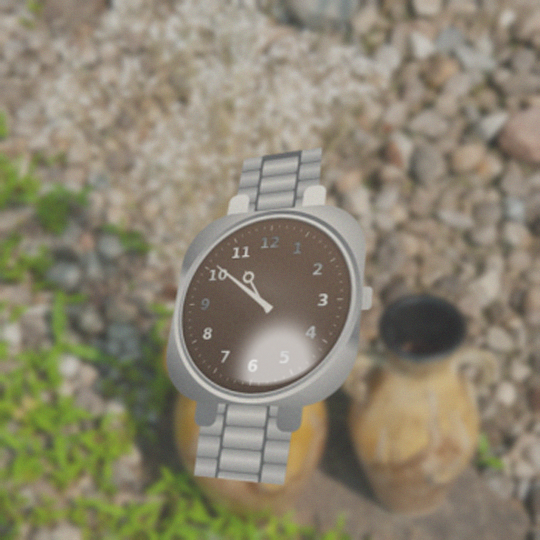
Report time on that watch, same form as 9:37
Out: 10:51
